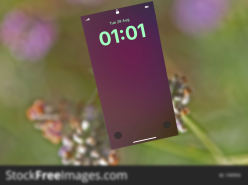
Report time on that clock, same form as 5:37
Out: 1:01
